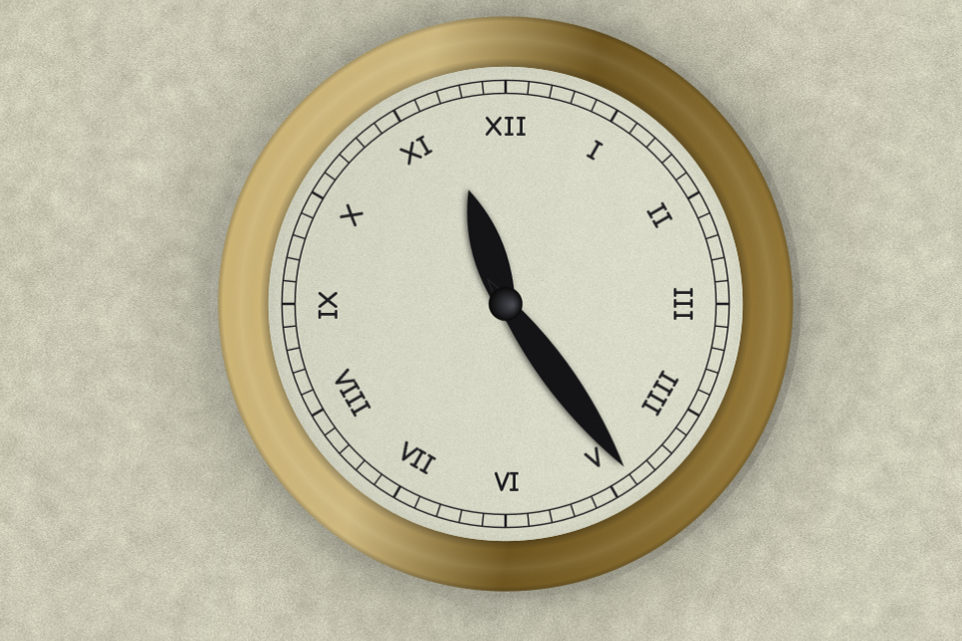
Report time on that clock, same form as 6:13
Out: 11:24
